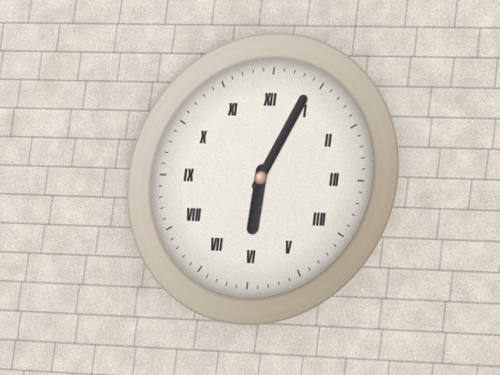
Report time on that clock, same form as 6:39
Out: 6:04
